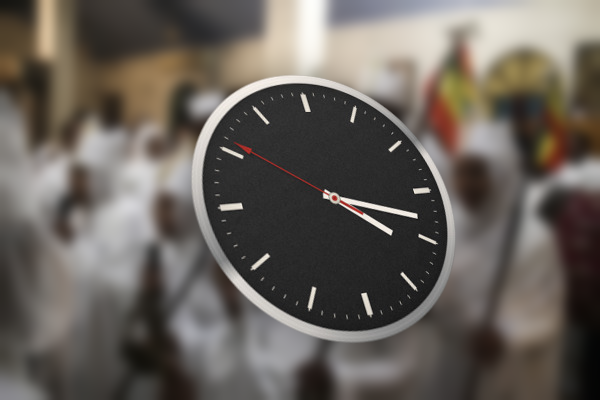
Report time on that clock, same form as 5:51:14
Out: 4:17:51
